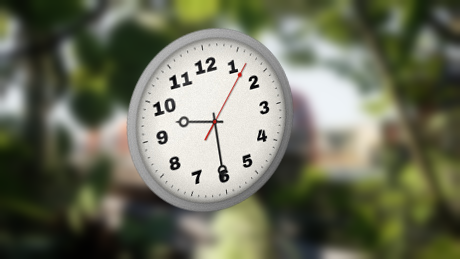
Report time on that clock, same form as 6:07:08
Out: 9:30:07
